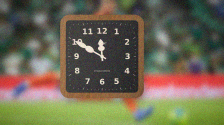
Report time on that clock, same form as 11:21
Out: 11:50
